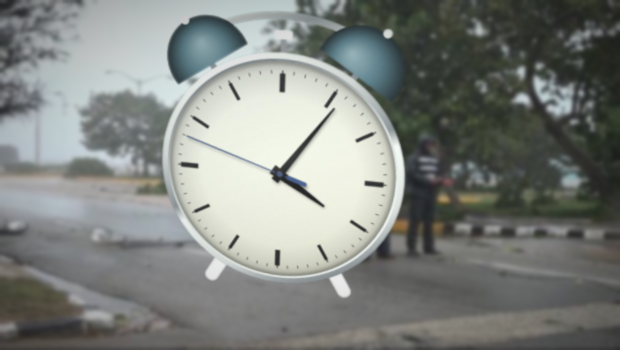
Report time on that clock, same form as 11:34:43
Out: 4:05:48
